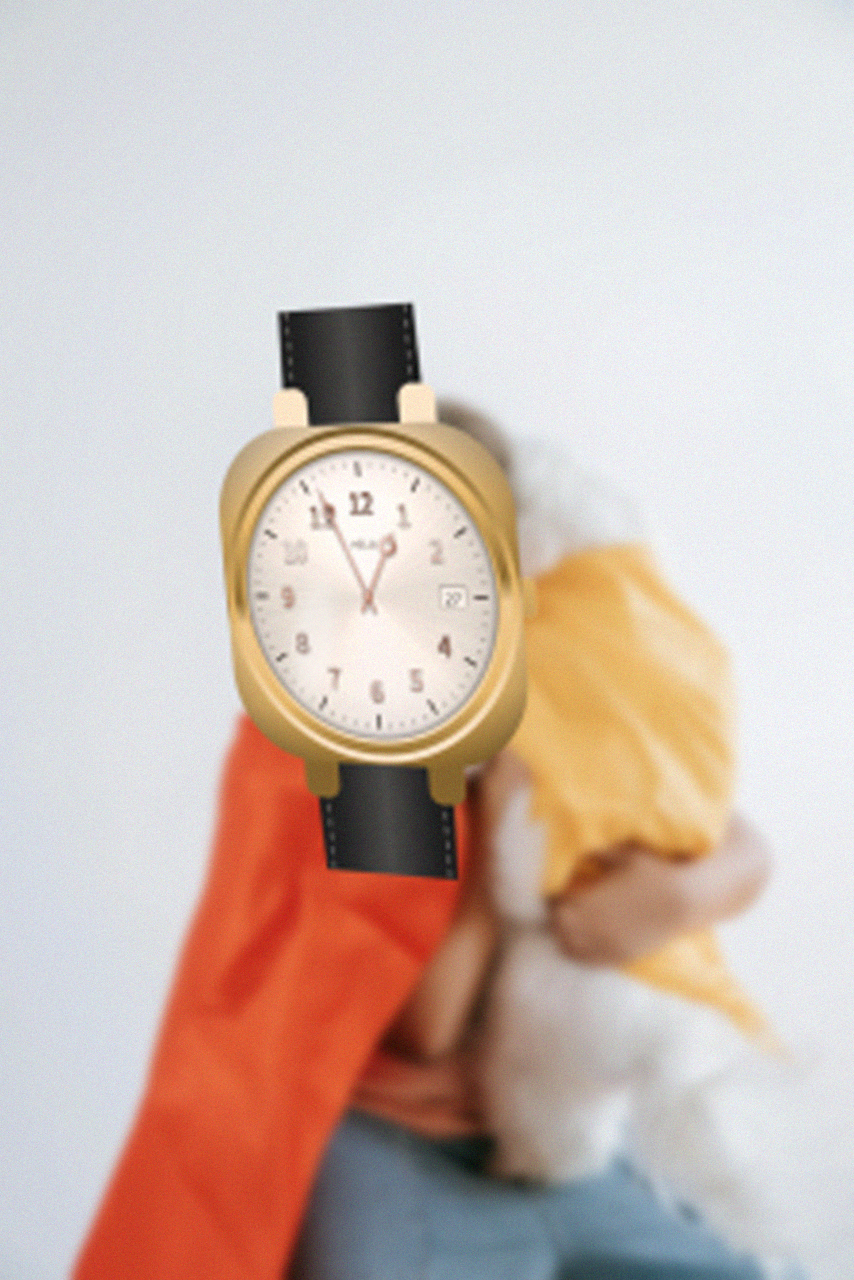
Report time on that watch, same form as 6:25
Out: 12:56
